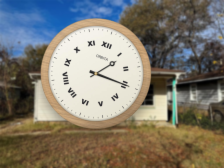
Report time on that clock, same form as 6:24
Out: 1:15
